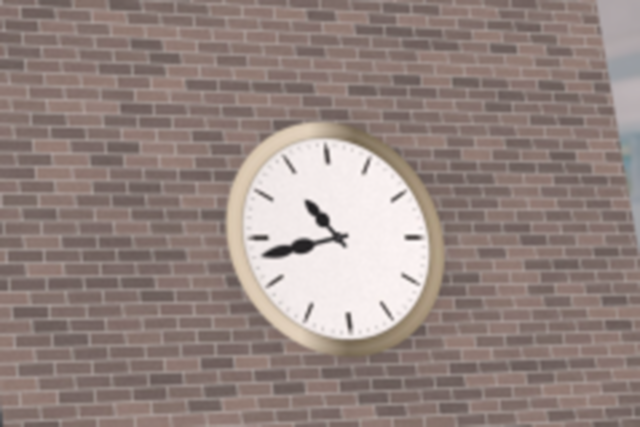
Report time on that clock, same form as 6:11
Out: 10:43
